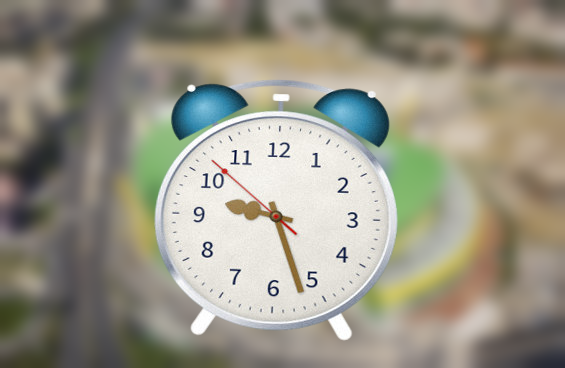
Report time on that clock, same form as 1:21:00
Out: 9:26:52
